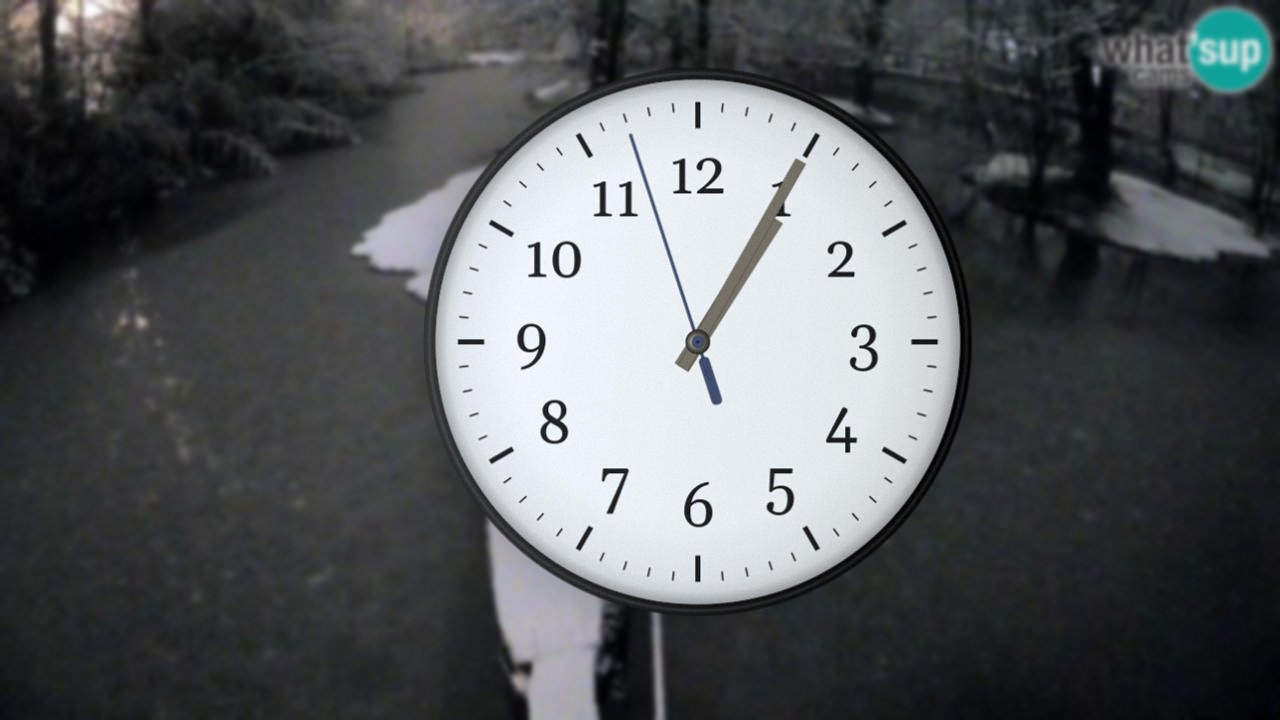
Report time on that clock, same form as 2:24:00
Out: 1:04:57
